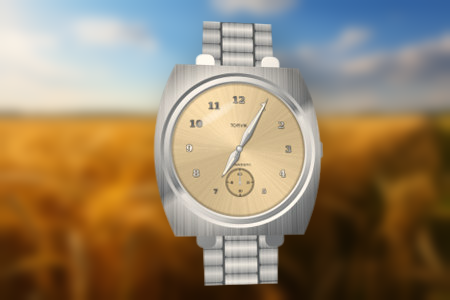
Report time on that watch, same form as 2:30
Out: 7:05
